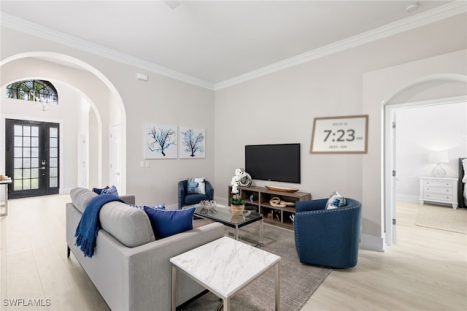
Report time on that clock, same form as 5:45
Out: 7:23
